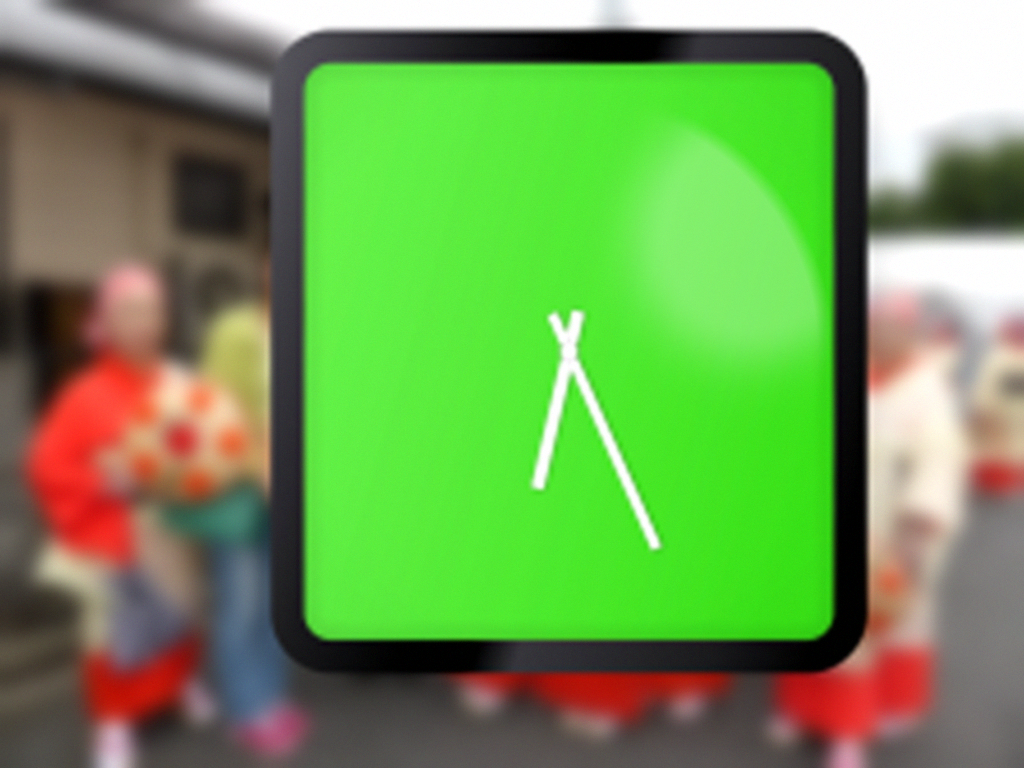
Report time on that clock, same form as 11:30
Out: 6:26
